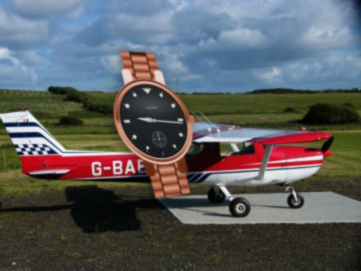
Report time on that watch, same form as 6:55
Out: 9:16
